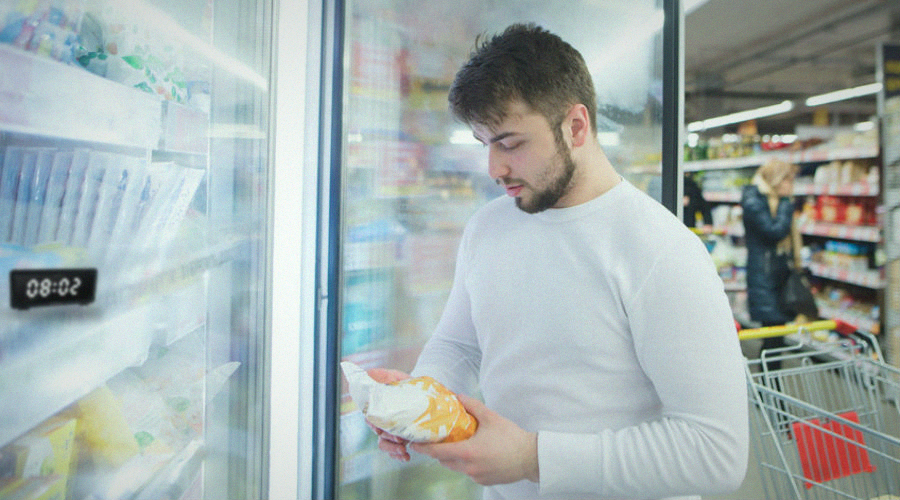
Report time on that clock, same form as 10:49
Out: 8:02
